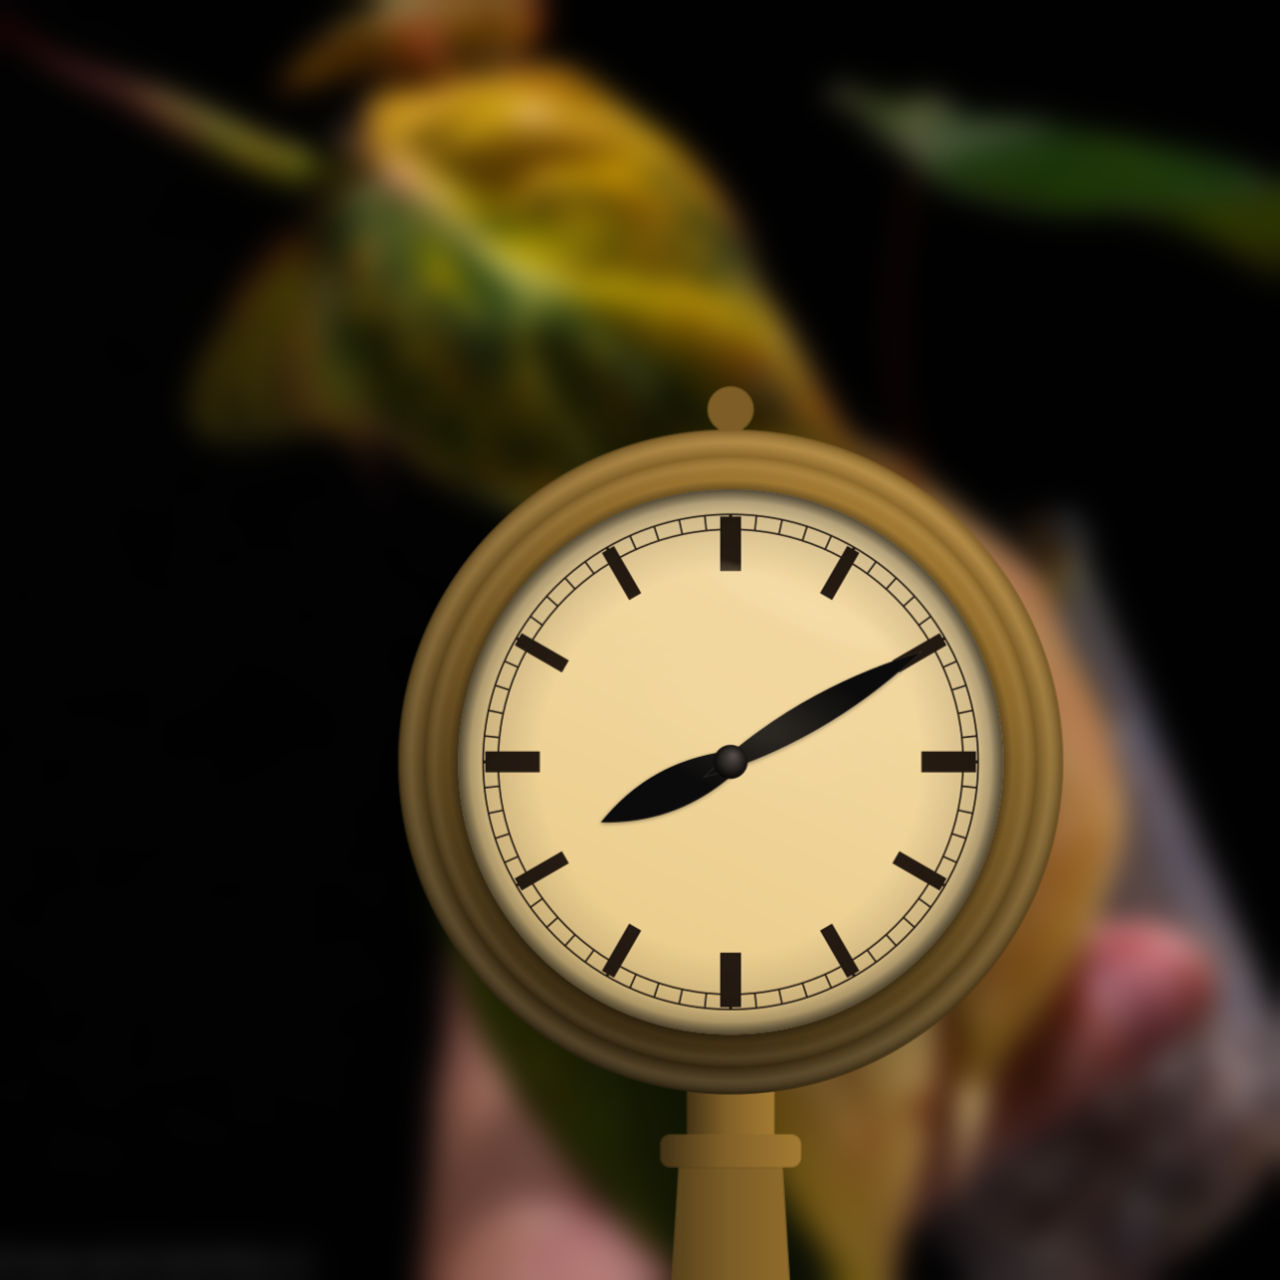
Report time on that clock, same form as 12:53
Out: 8:10
